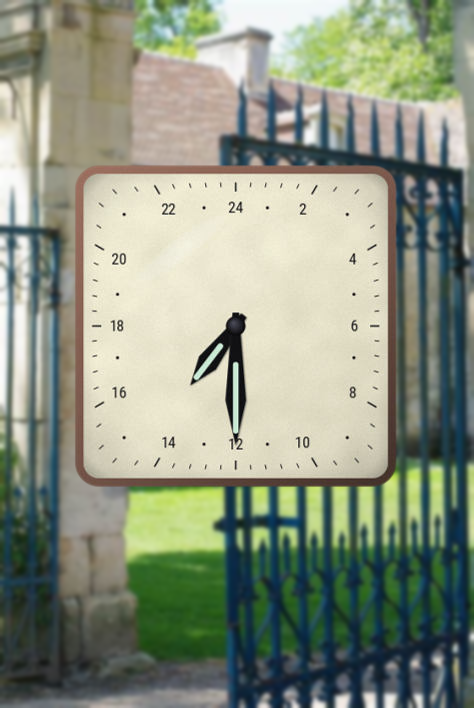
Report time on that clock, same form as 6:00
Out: 14:30
